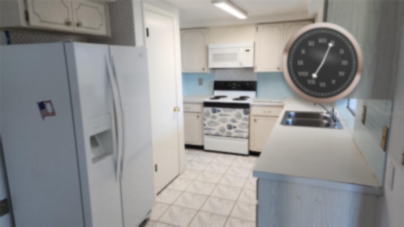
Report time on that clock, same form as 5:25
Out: 7:04
